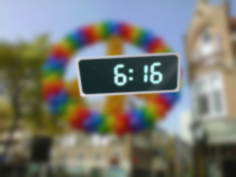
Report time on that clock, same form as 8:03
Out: 6:16
